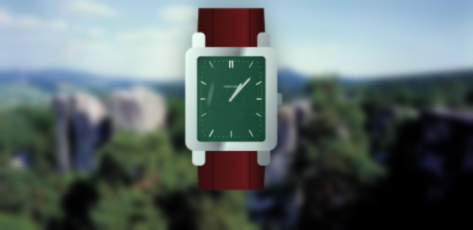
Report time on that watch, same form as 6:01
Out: 1:07
